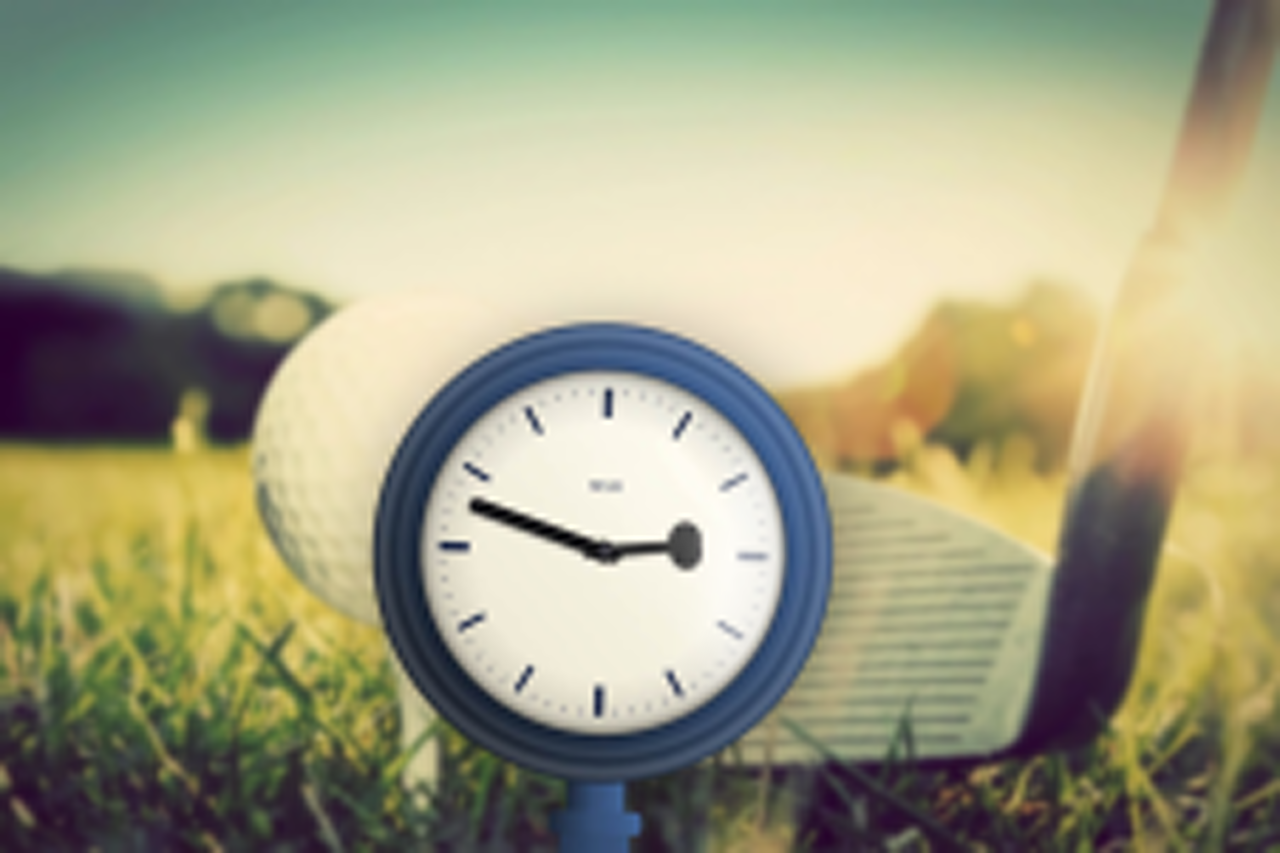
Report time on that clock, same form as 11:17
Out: 2:48
